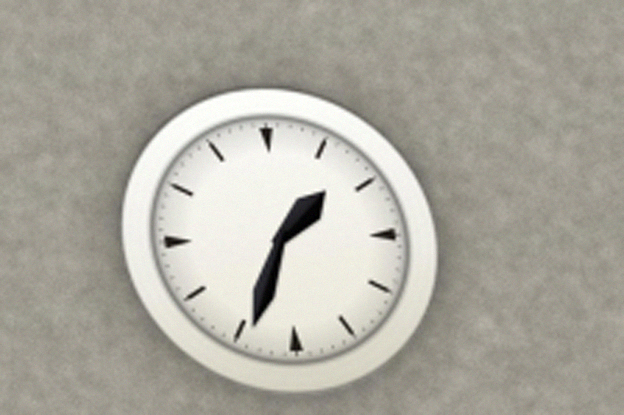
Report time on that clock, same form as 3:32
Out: 1:34
